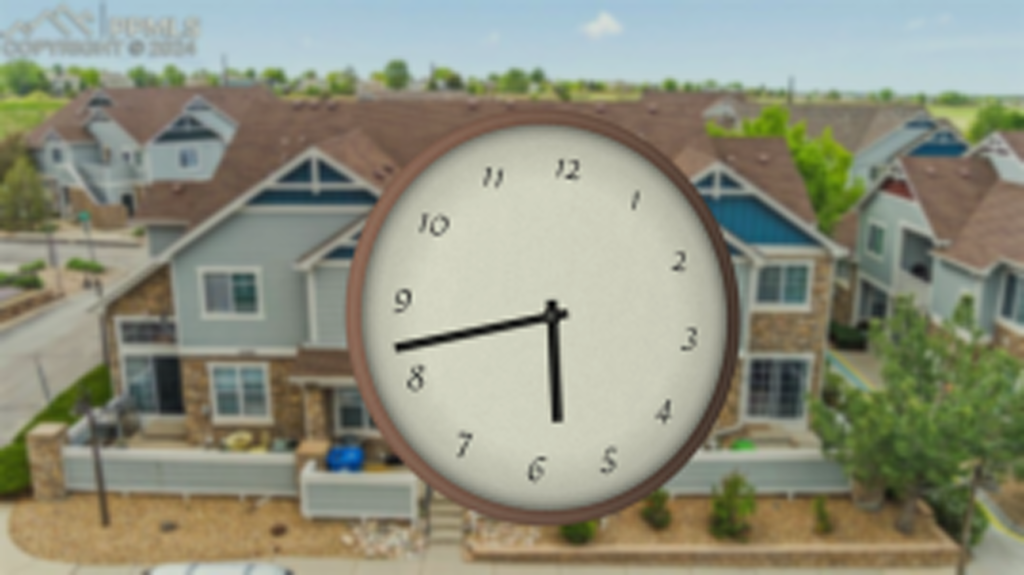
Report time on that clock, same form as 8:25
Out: 5:42
